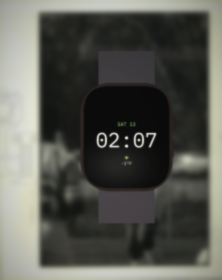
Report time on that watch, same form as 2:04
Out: 2:07
